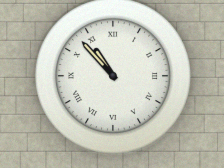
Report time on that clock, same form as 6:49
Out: 10:53
